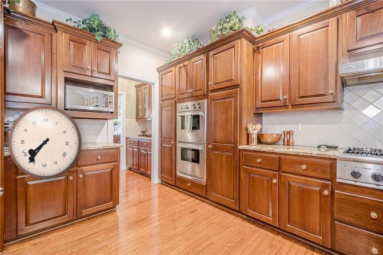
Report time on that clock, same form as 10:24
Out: 7:36
